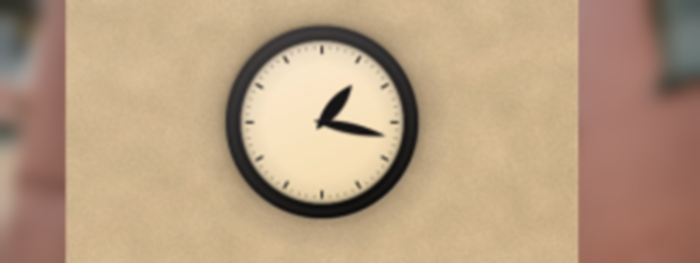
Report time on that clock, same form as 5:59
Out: 1:17
